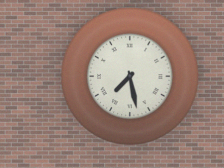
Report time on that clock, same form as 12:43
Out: 7:28
